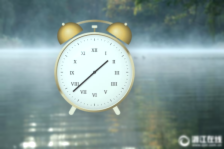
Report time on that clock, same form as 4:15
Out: 1:38
